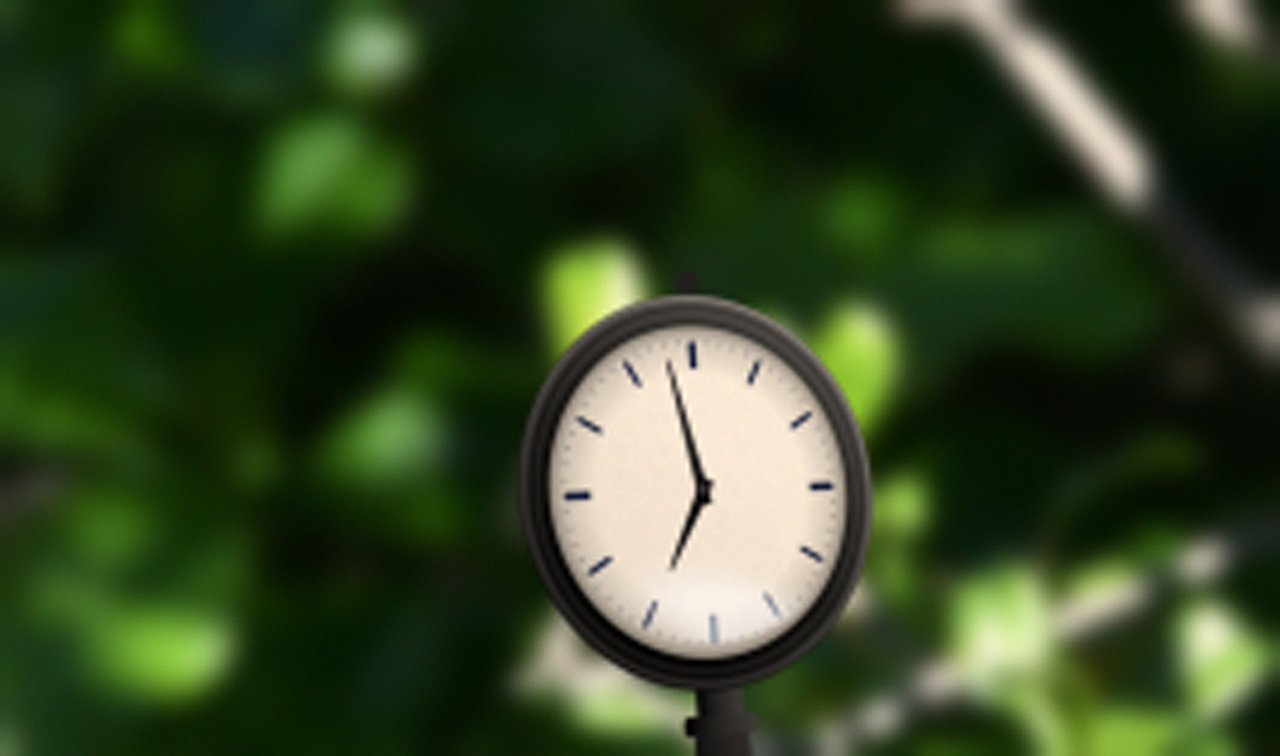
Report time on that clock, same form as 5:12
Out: 6:58
